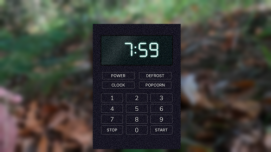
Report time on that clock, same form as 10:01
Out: 7:59
